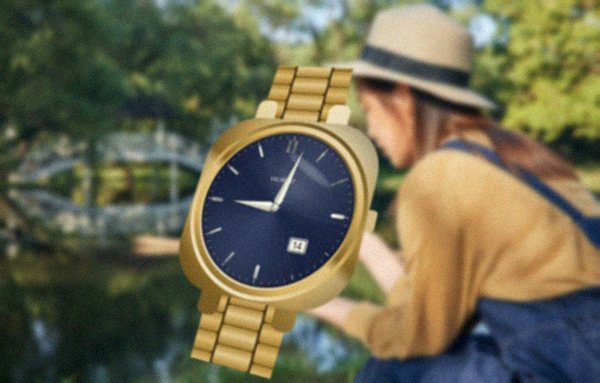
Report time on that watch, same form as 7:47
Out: 9:02
